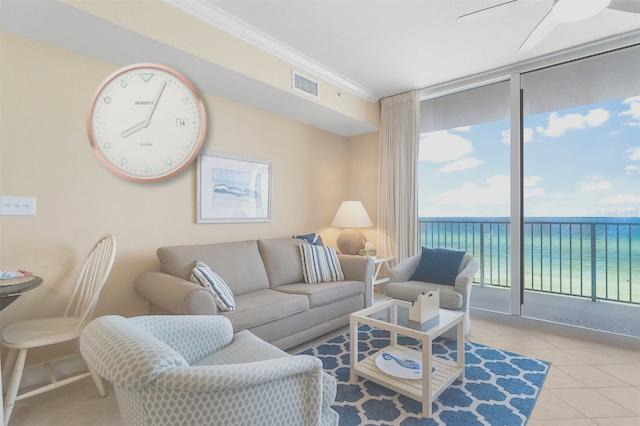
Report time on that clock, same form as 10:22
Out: 8:04
